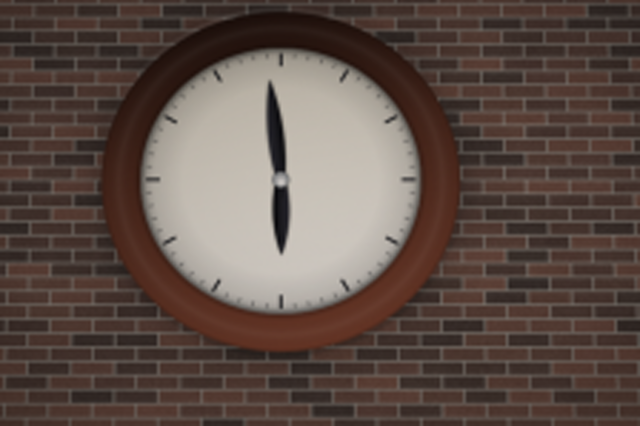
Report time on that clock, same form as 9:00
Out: 5:59
